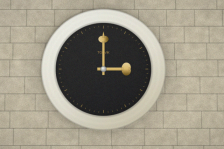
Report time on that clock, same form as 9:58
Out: 3:00
